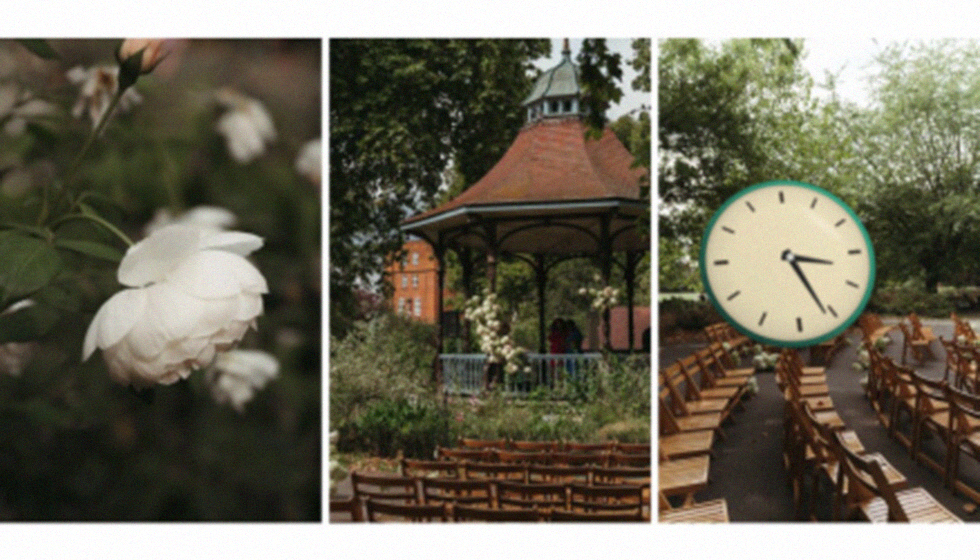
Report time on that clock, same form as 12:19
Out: 3:26
